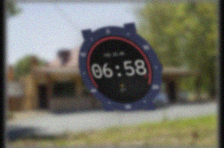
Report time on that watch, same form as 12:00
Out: 6:58
